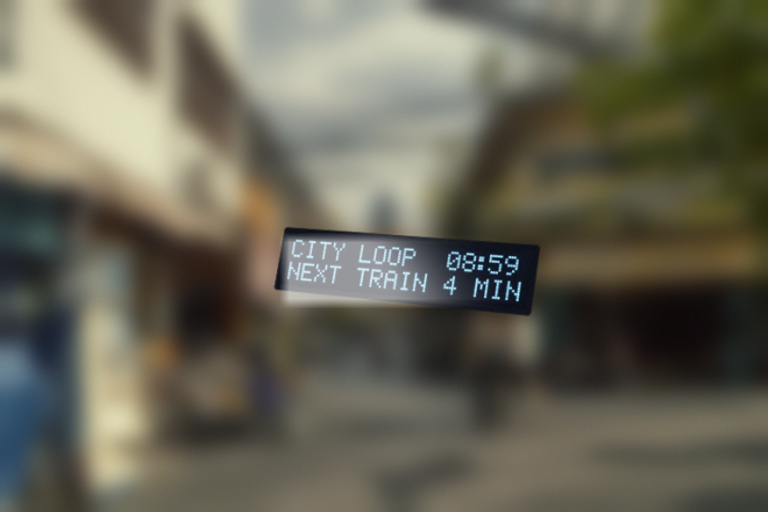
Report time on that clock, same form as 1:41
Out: 8:59
